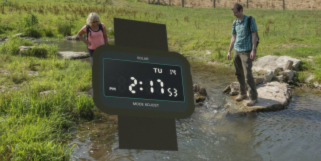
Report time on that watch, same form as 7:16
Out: 2:17
